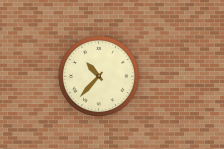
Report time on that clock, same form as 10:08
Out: 10:37
